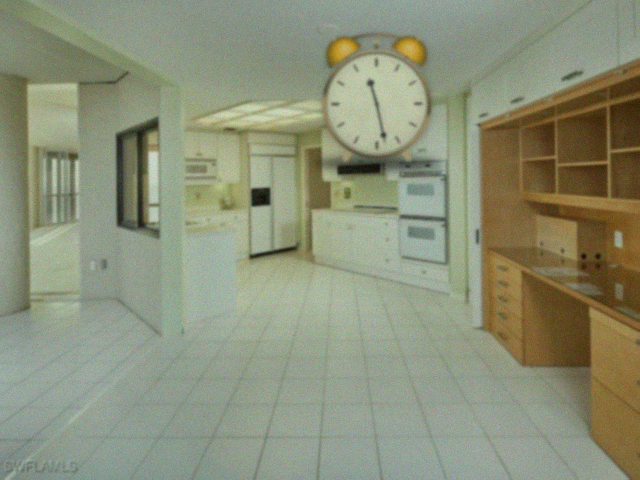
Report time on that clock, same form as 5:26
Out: 11:28
